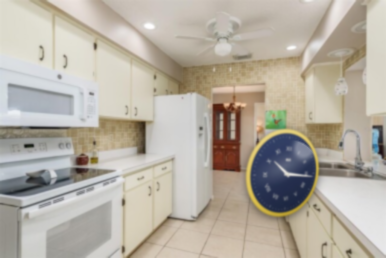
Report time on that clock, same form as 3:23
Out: 10:16
